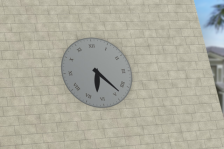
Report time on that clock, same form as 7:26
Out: 6:23
